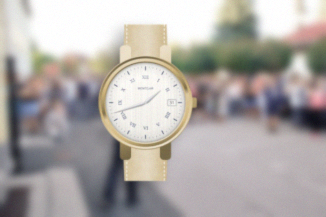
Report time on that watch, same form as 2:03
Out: 1:42
